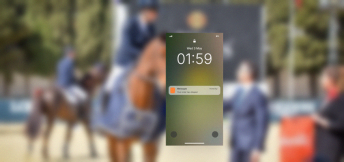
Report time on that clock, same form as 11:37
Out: 1:59
